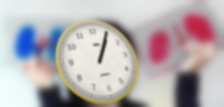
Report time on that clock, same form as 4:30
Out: 1:05
